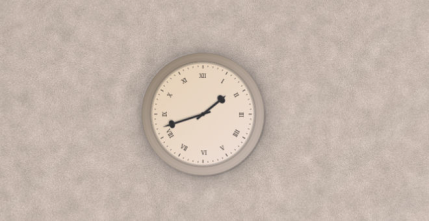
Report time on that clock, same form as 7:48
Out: 1:42
